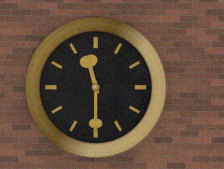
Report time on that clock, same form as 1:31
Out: 11:30
